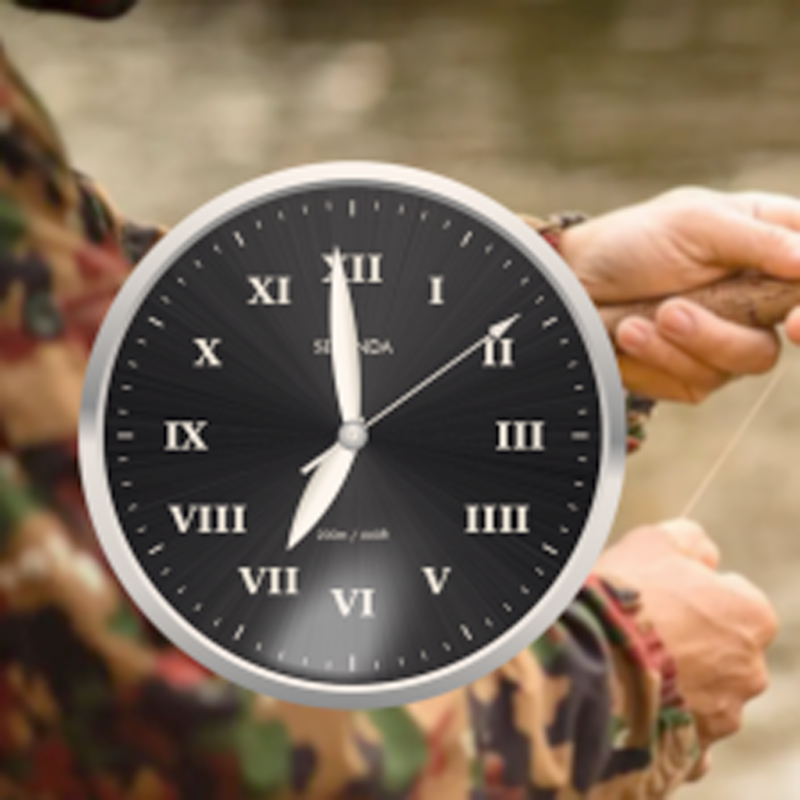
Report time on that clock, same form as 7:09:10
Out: 6:59:09
